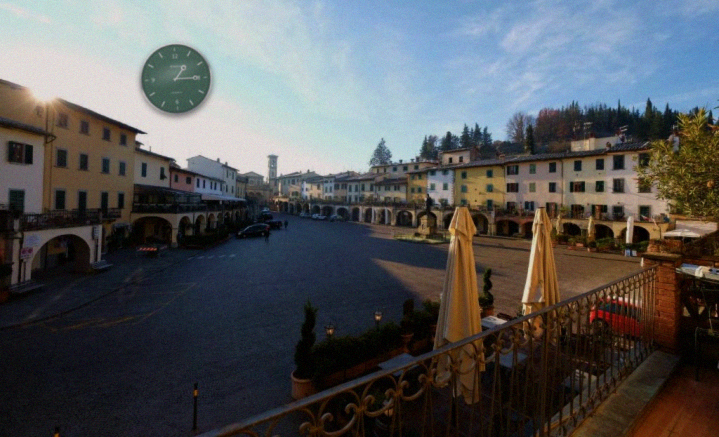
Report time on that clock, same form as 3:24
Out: 1:15
